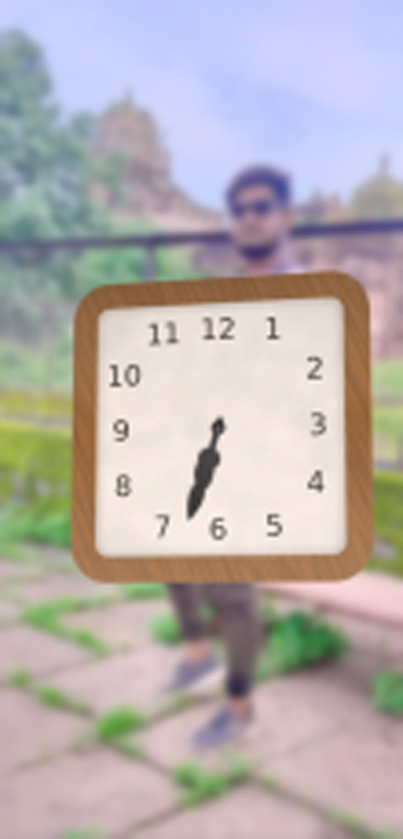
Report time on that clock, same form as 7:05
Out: 6:33
